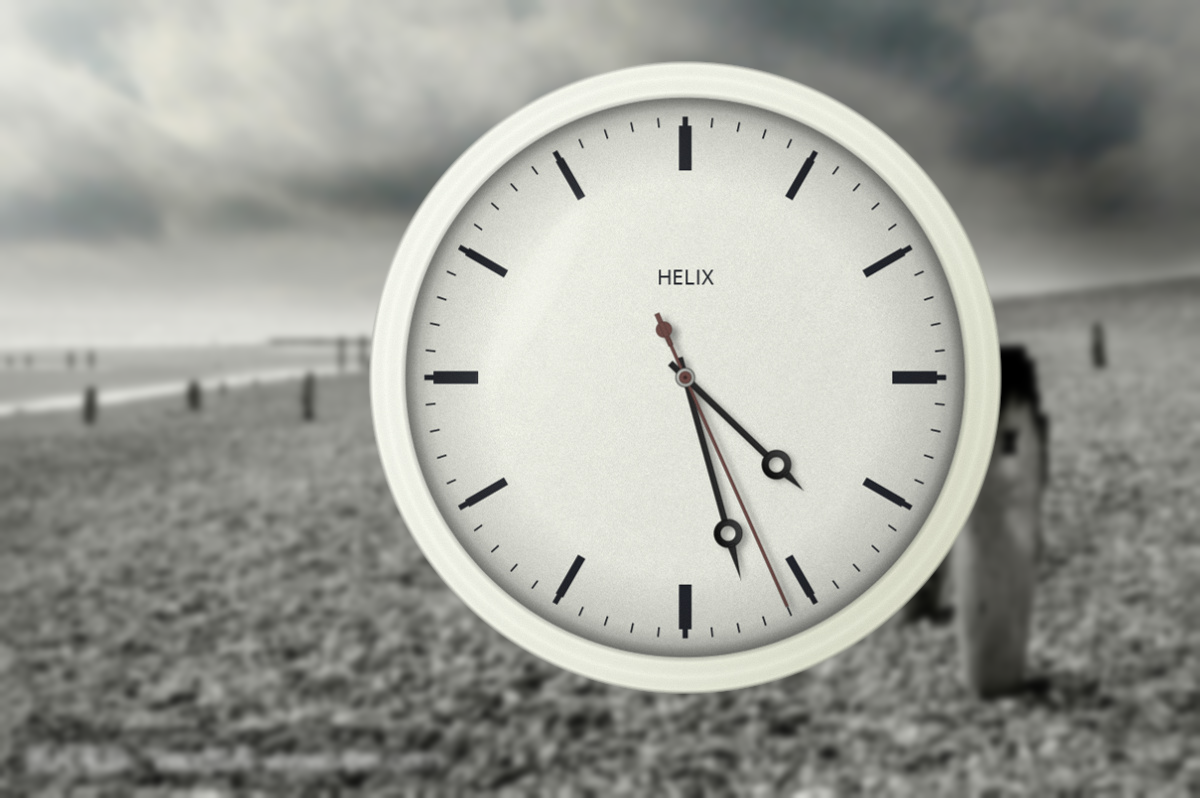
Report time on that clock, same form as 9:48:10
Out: 4:27:26
